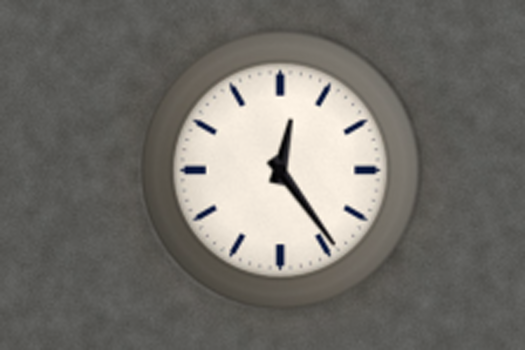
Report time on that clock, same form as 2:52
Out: 12:24
